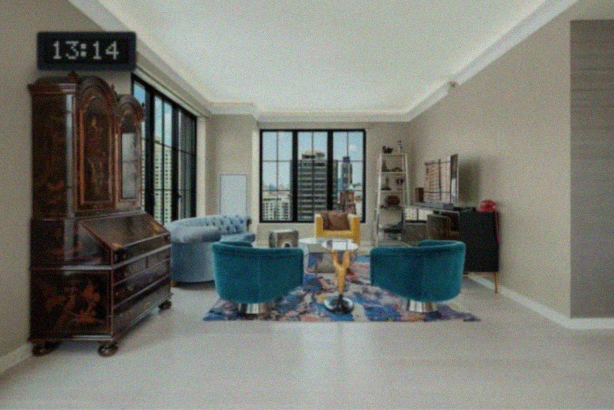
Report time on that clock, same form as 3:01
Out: 13:14
